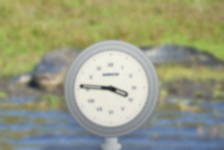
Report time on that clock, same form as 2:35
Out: 3:46
